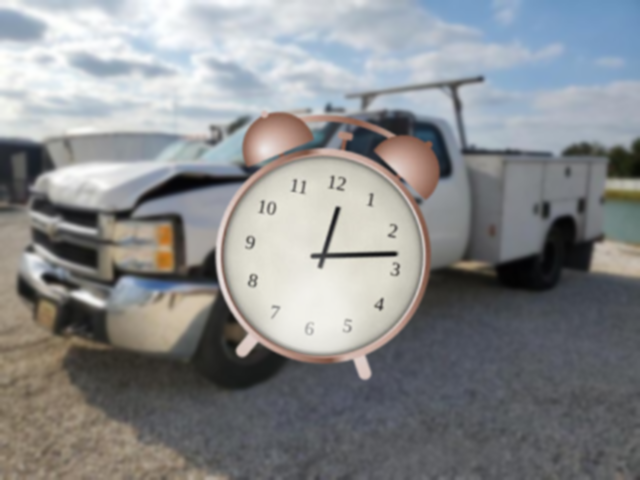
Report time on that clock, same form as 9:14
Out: 12:13
